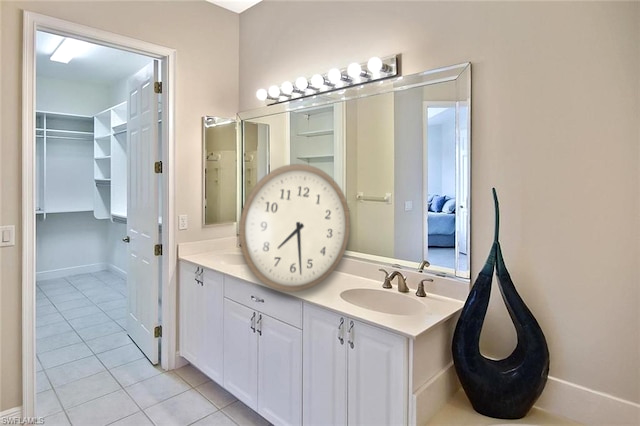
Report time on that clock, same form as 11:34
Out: 7:28
